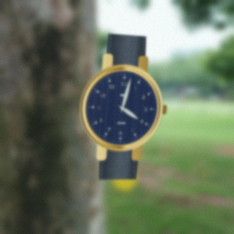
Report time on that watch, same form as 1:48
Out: 4:02
